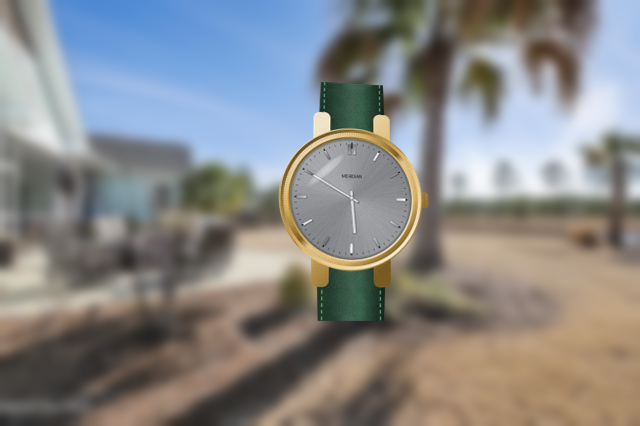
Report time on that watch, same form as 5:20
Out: 5:50
